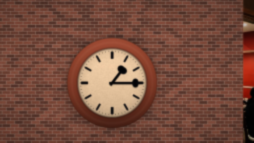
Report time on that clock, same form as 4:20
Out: 1:15
